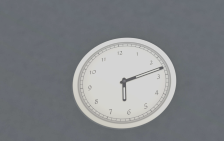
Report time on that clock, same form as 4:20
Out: 6:13
